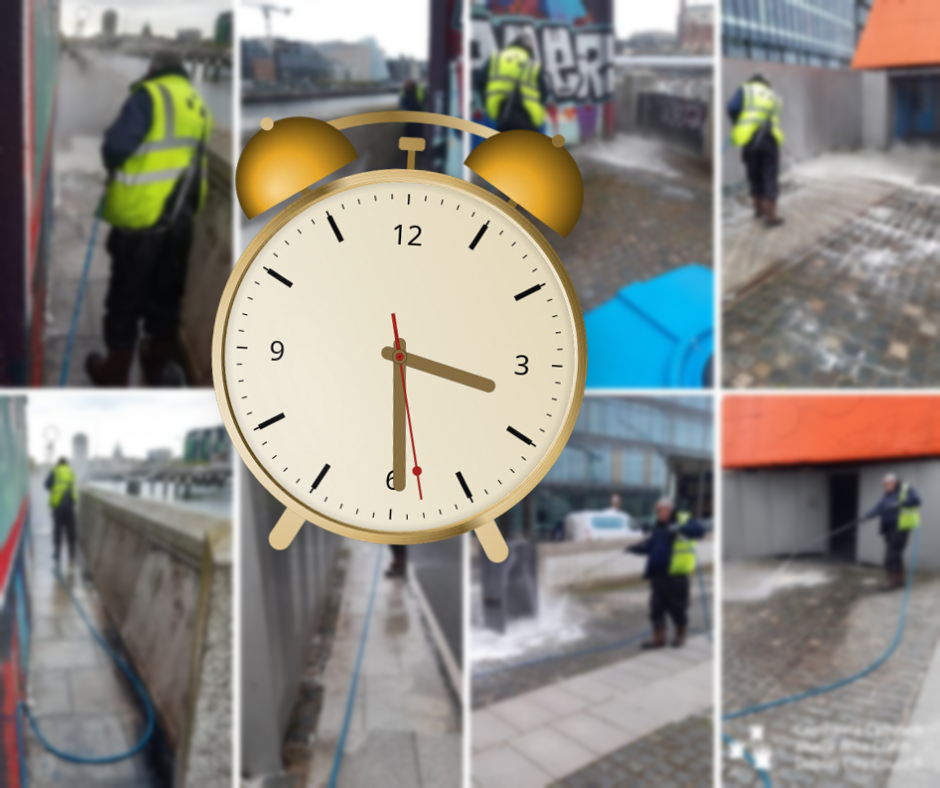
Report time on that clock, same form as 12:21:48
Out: 3:29:28
